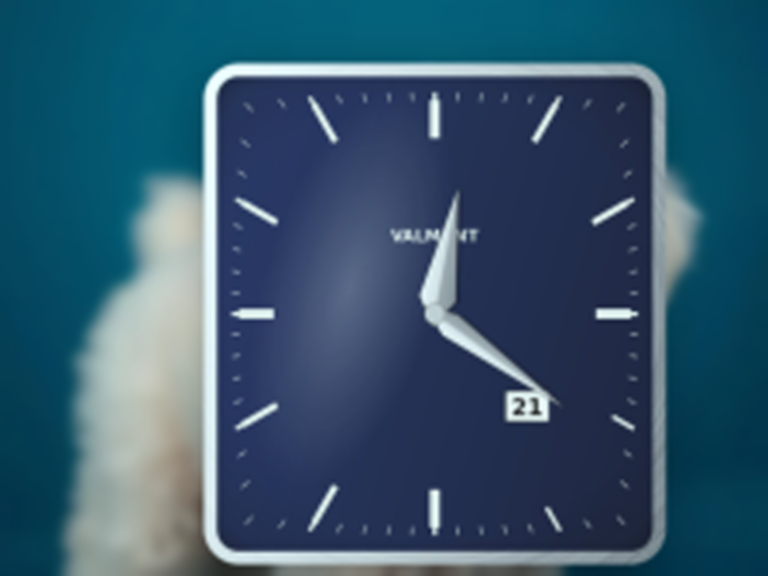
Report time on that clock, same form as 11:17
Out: 12:21
